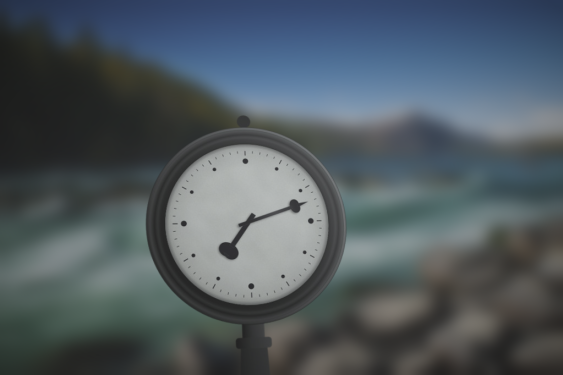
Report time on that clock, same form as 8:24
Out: 7:12
